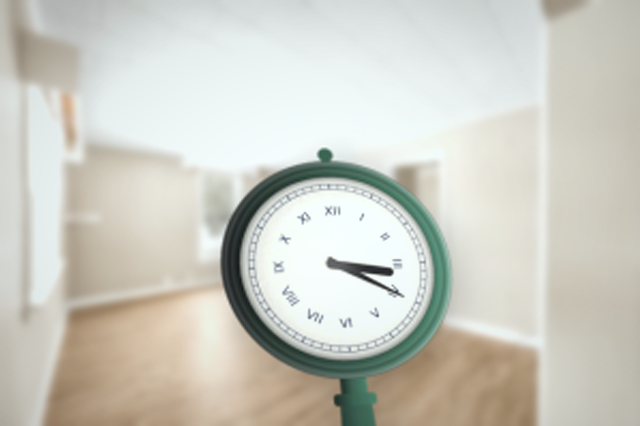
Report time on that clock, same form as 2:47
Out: 3:20
